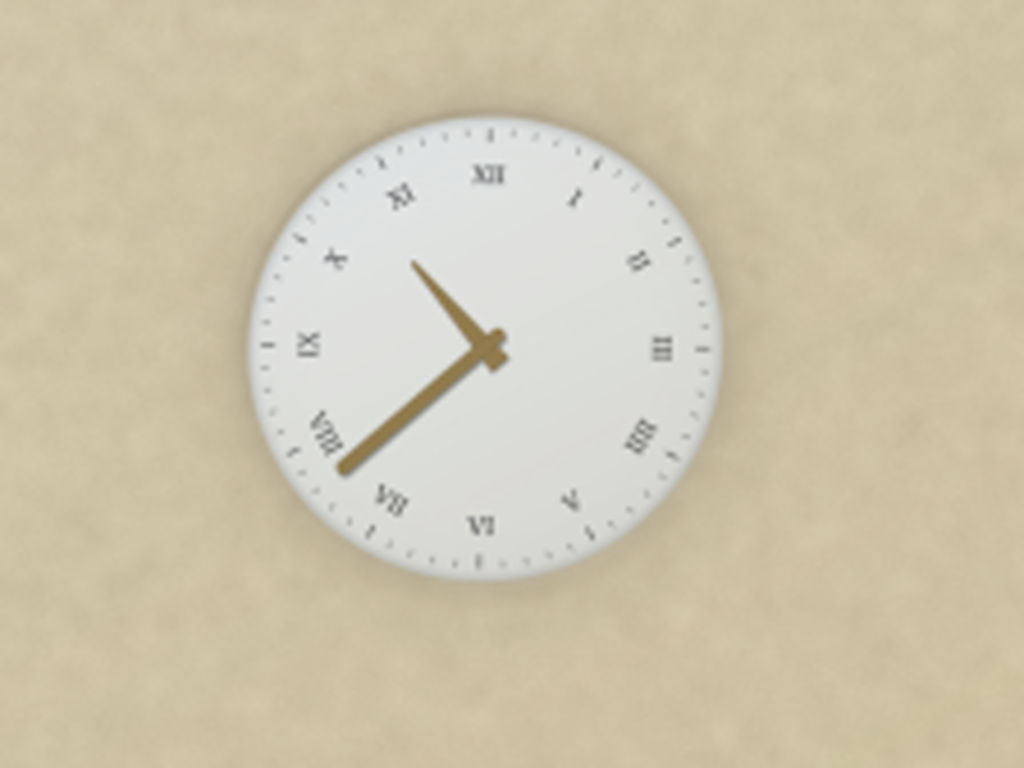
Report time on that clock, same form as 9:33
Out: 10:38
